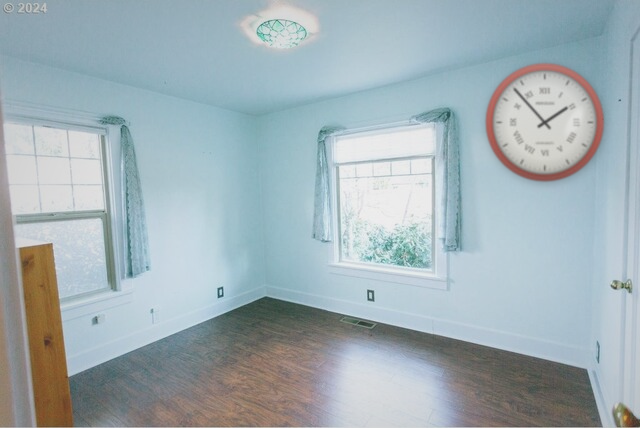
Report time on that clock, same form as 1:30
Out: 1:53
